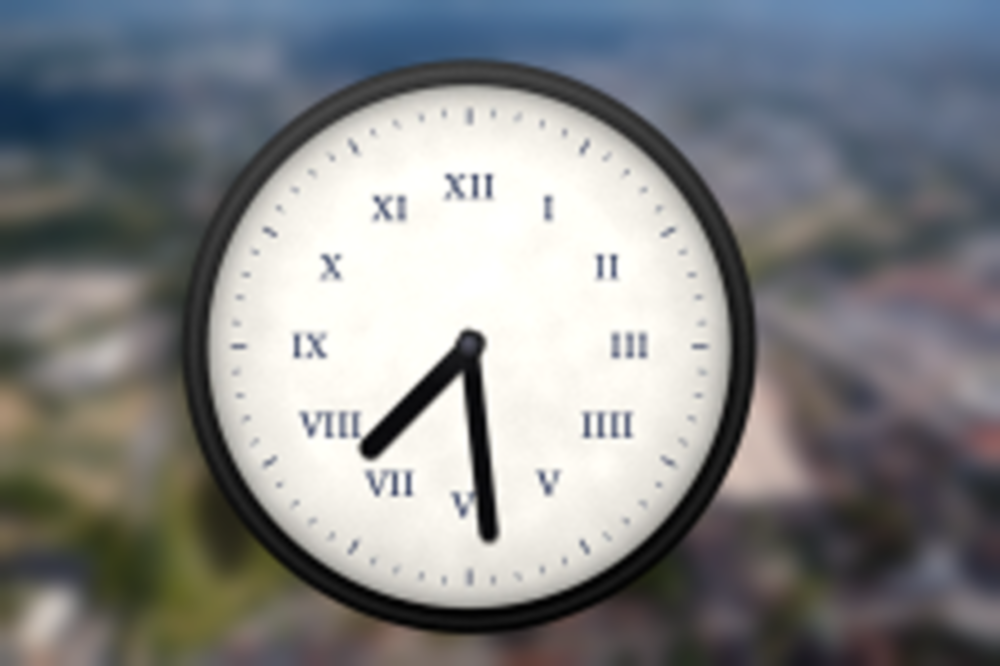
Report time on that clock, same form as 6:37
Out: 7:29
